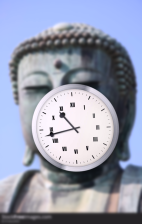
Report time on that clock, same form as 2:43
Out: 10:43
